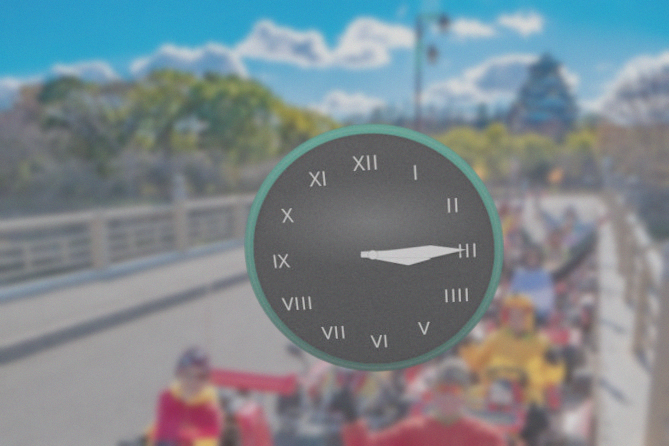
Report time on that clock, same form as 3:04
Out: 3:15
